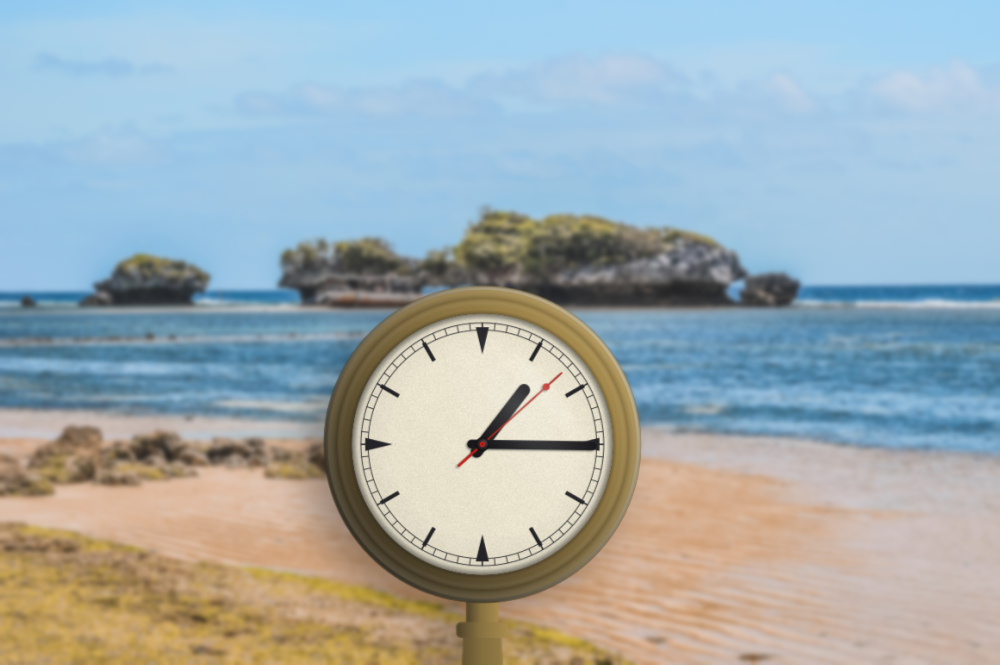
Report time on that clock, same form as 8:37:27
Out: 1:15:08
